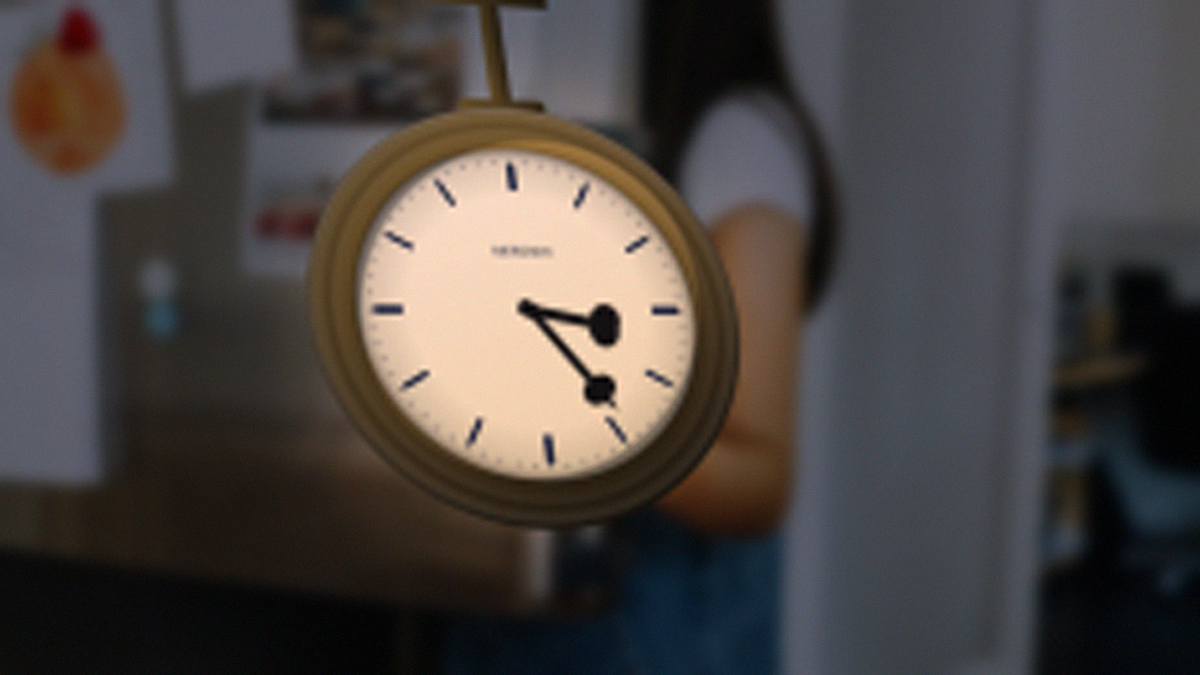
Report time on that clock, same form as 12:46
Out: 3:24
